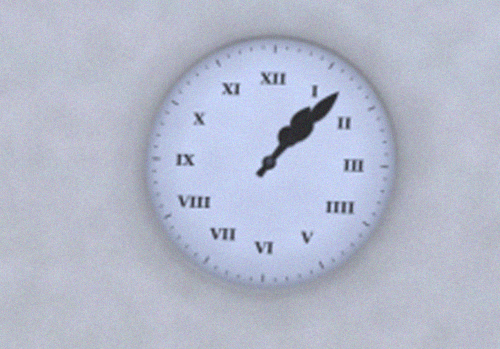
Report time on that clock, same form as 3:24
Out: 1:07
